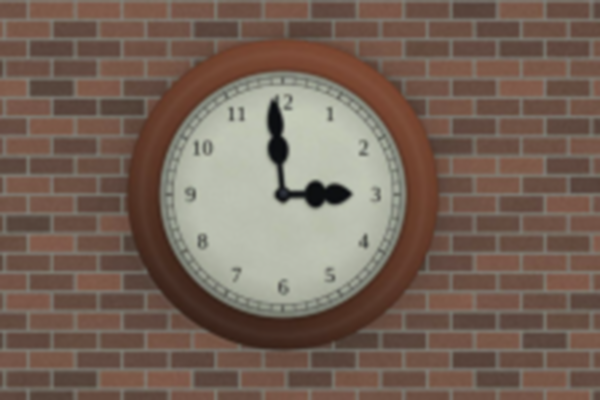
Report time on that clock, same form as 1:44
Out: 2:59
